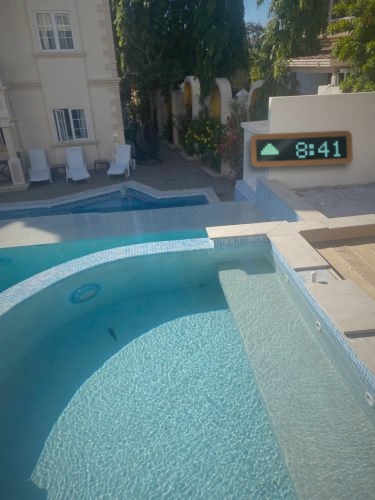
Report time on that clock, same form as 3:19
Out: 8:41
